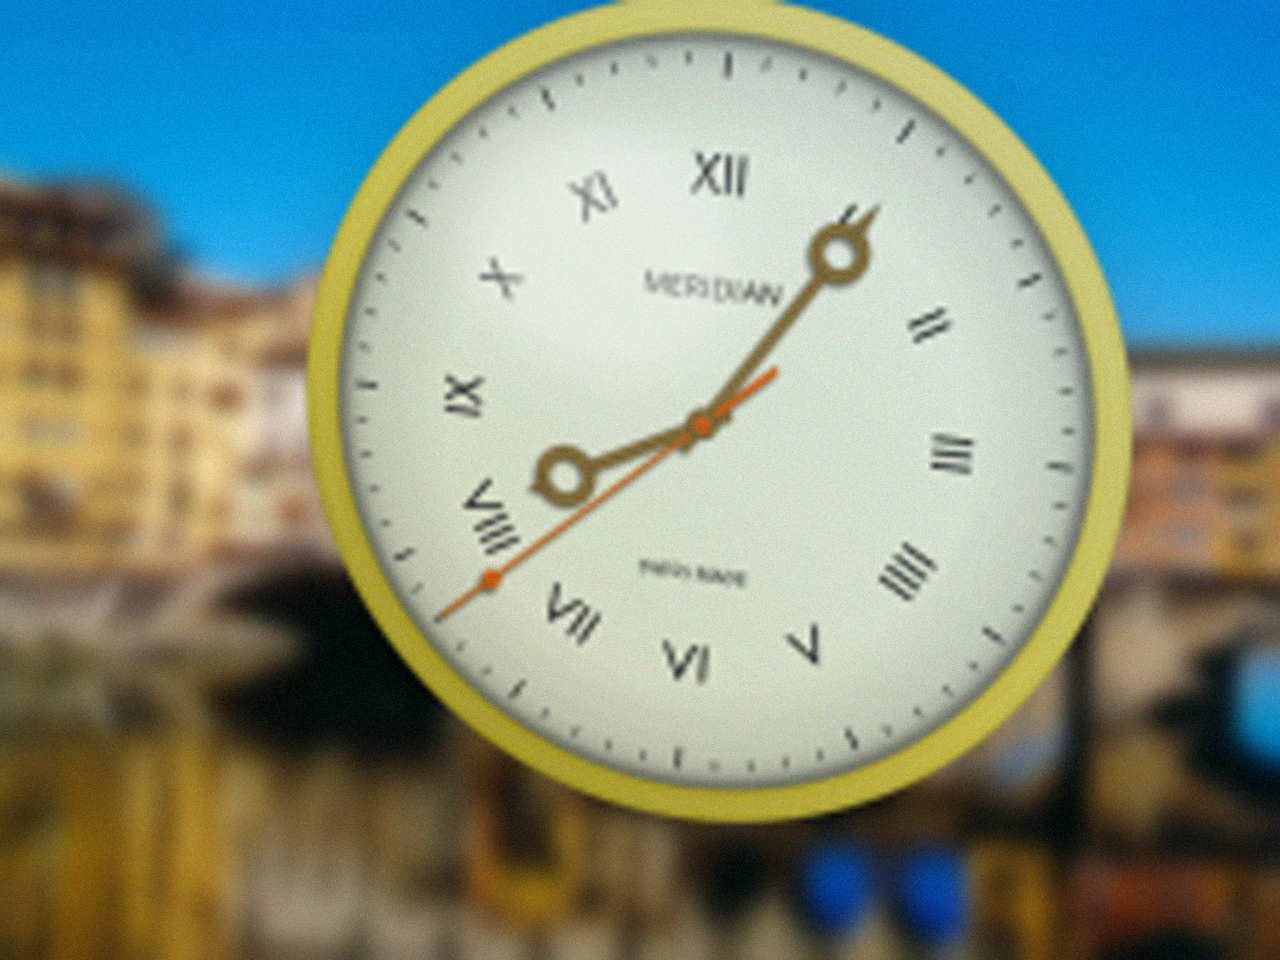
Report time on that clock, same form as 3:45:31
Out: 8:05:38
